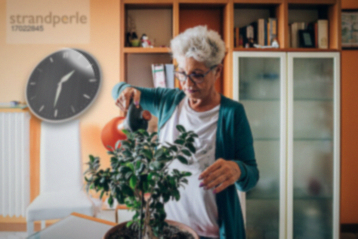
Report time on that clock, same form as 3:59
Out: 1:31
